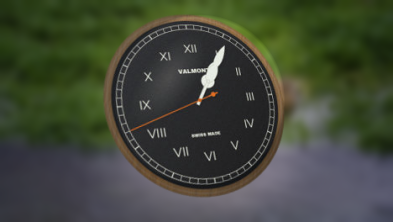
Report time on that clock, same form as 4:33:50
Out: 1:05:42
